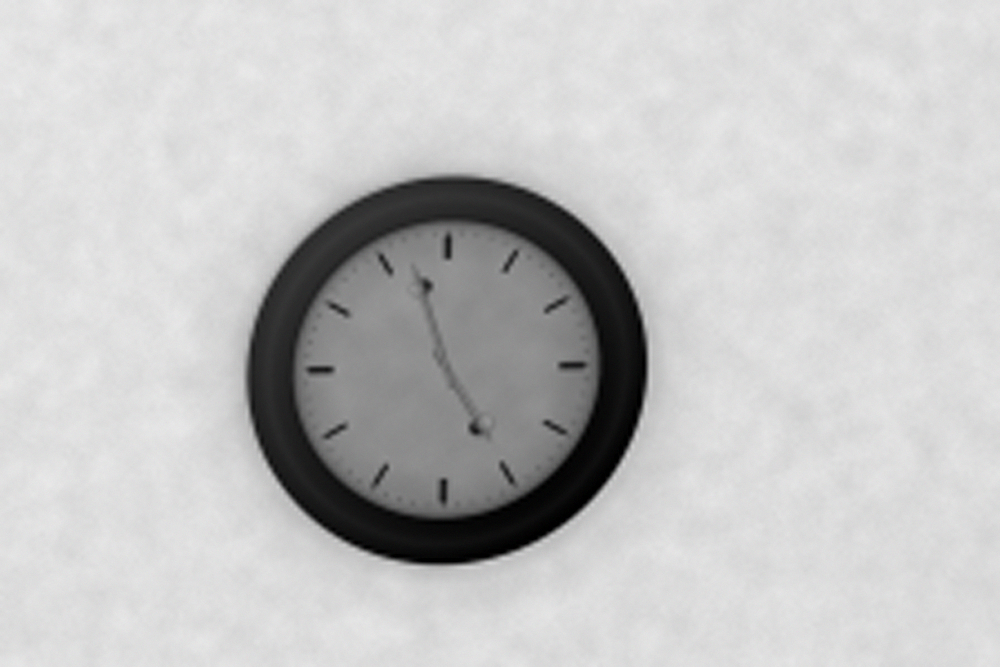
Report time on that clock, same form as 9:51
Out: 4:57
